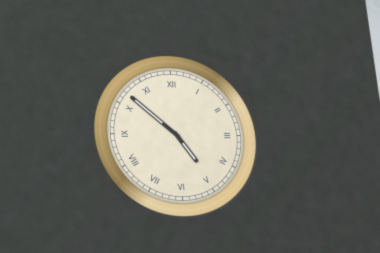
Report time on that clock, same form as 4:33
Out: 4:52
